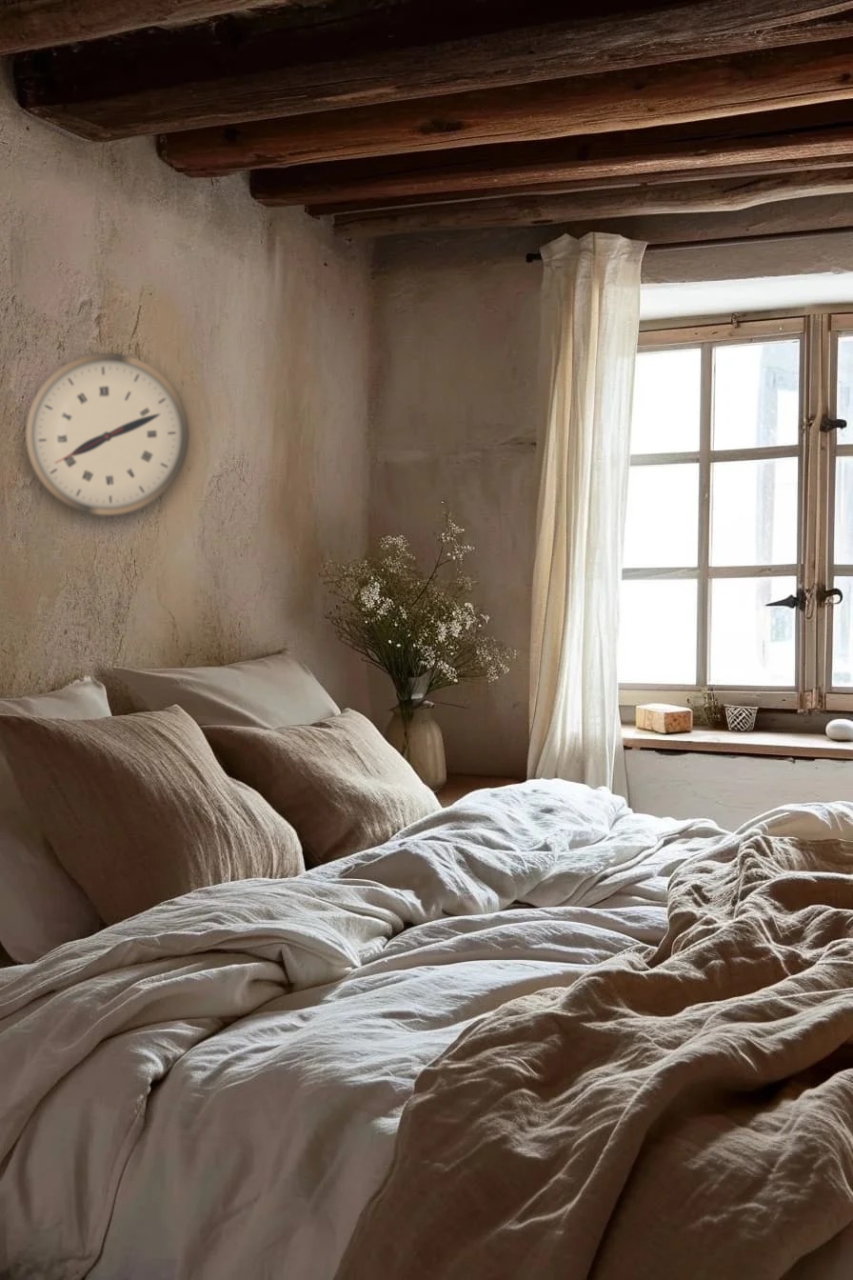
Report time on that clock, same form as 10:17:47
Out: 8:11:41
